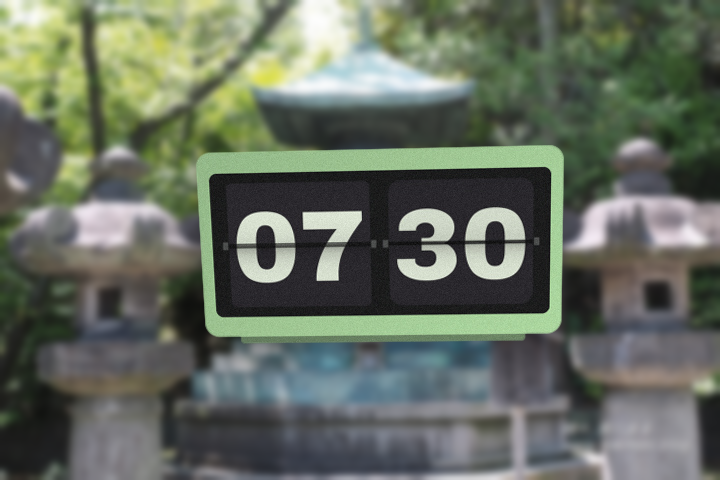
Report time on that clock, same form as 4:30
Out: 7:30
